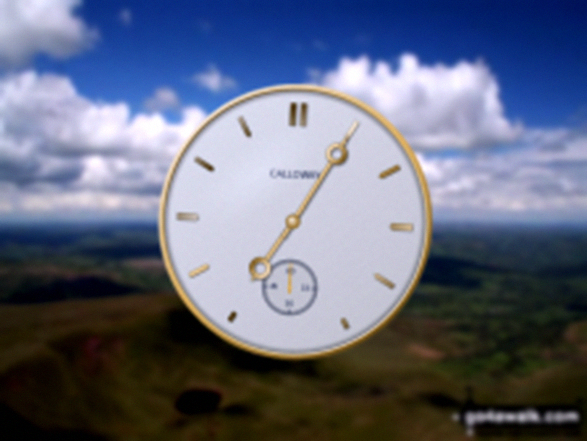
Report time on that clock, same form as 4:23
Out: 7:05
